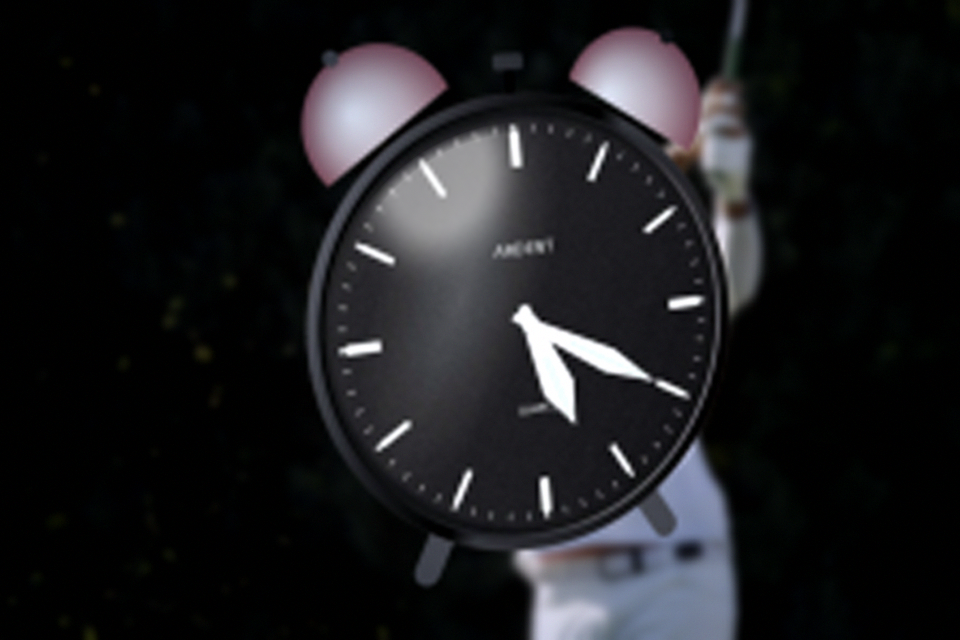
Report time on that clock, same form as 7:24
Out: 5:20
